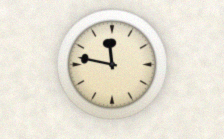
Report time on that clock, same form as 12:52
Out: 11:47
